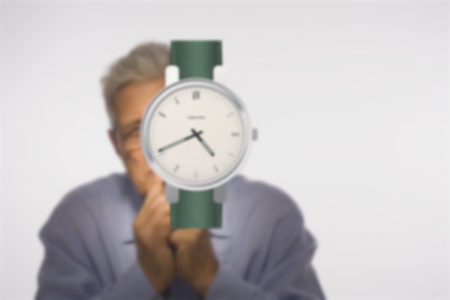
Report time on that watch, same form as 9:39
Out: 4:41
